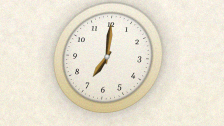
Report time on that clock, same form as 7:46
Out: 7:00
